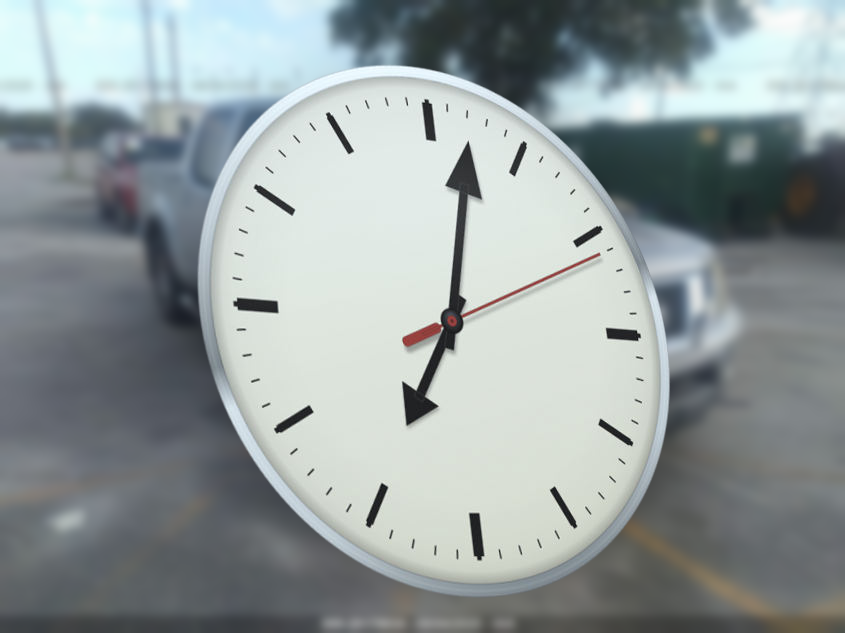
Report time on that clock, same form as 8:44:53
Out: 7:02:11
